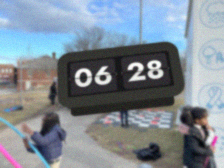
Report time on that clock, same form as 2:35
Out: 6:28
